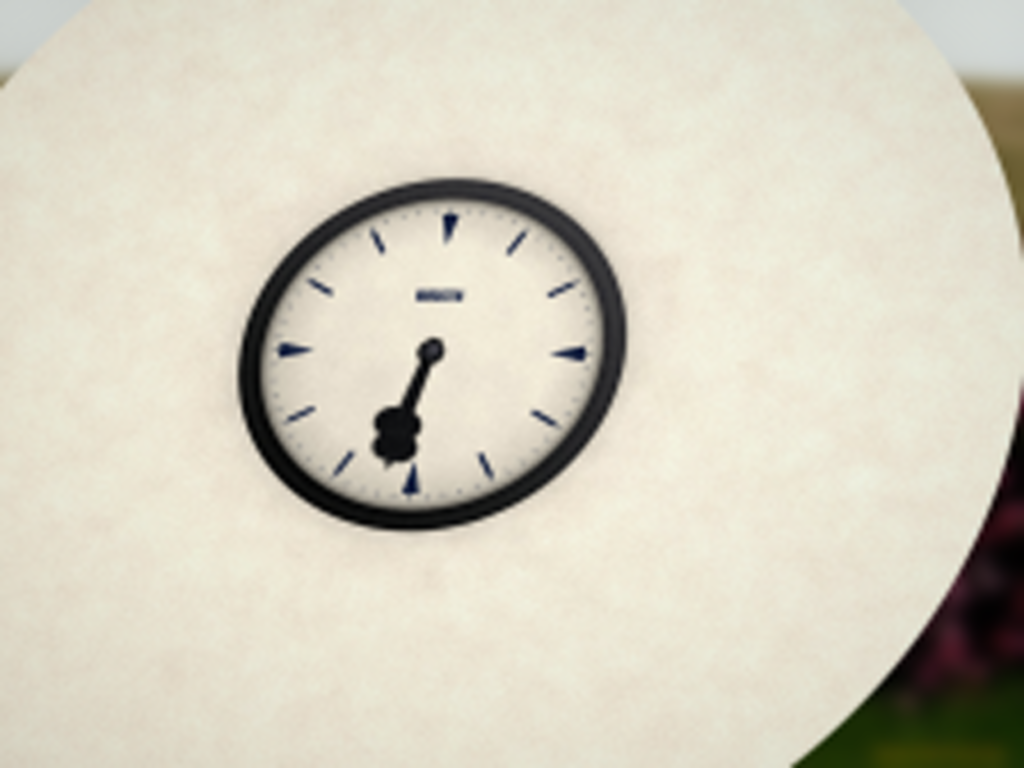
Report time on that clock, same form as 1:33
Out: 6:32
